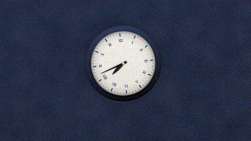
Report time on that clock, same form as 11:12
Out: 7:42
